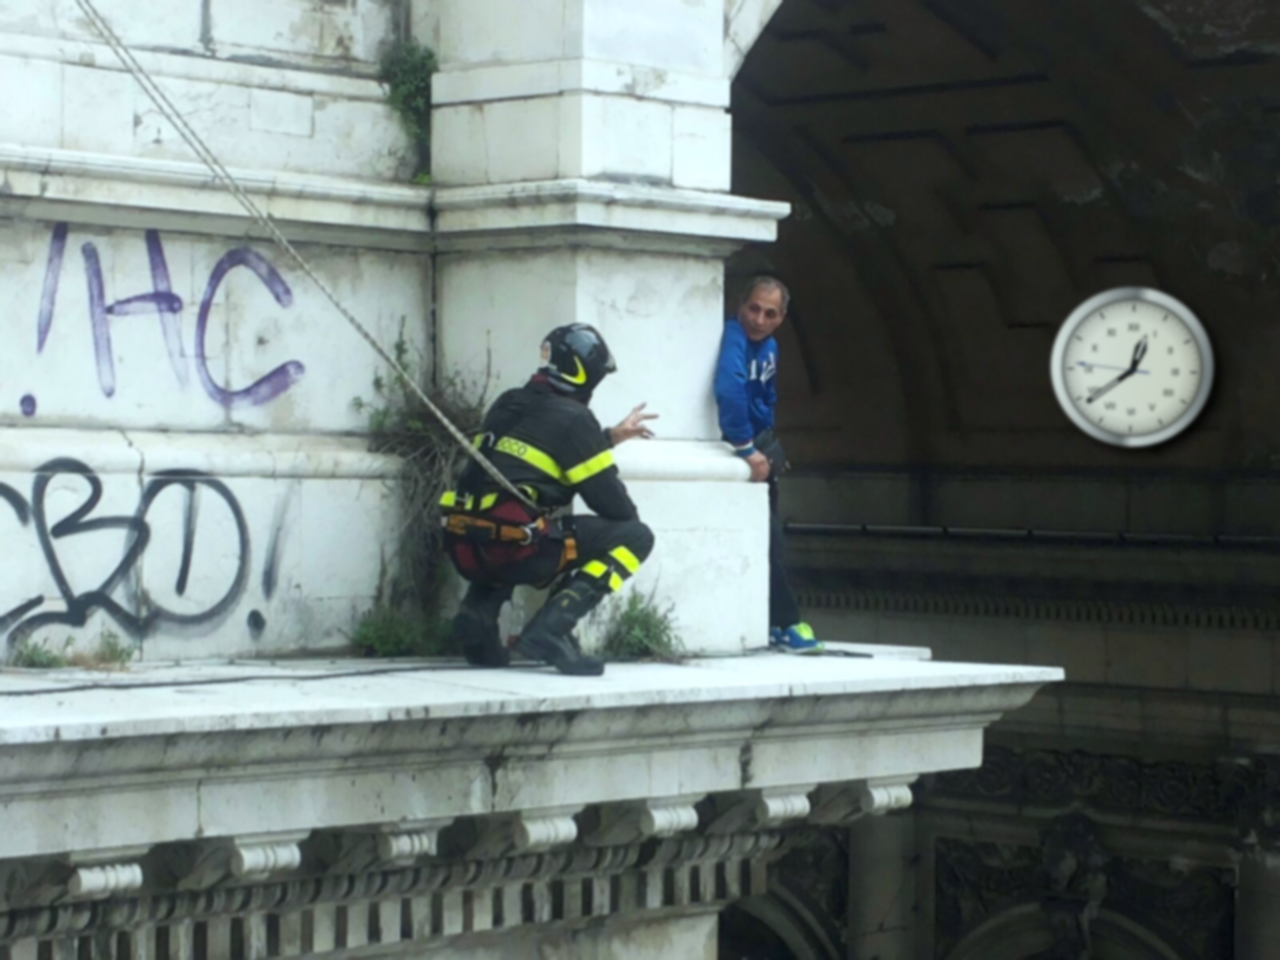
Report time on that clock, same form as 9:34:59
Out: 12:38:46
